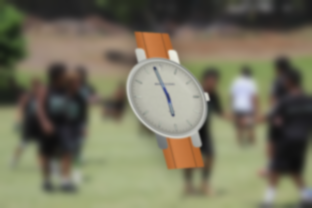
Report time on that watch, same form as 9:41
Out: 5:58
